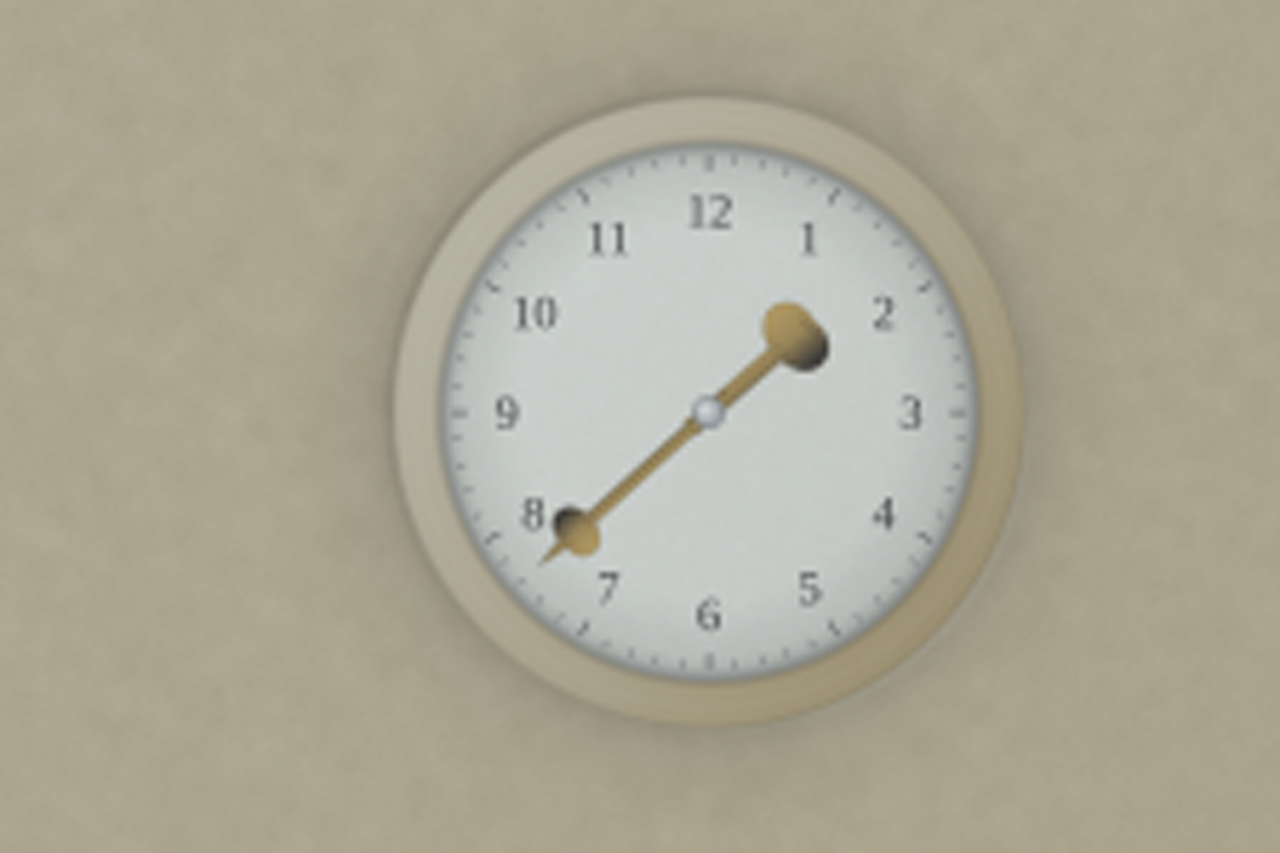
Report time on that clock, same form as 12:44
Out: 1:38
